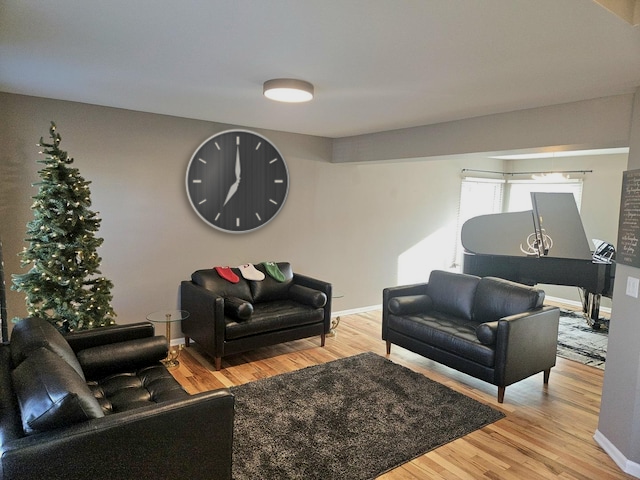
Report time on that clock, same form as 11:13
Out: 7:00
